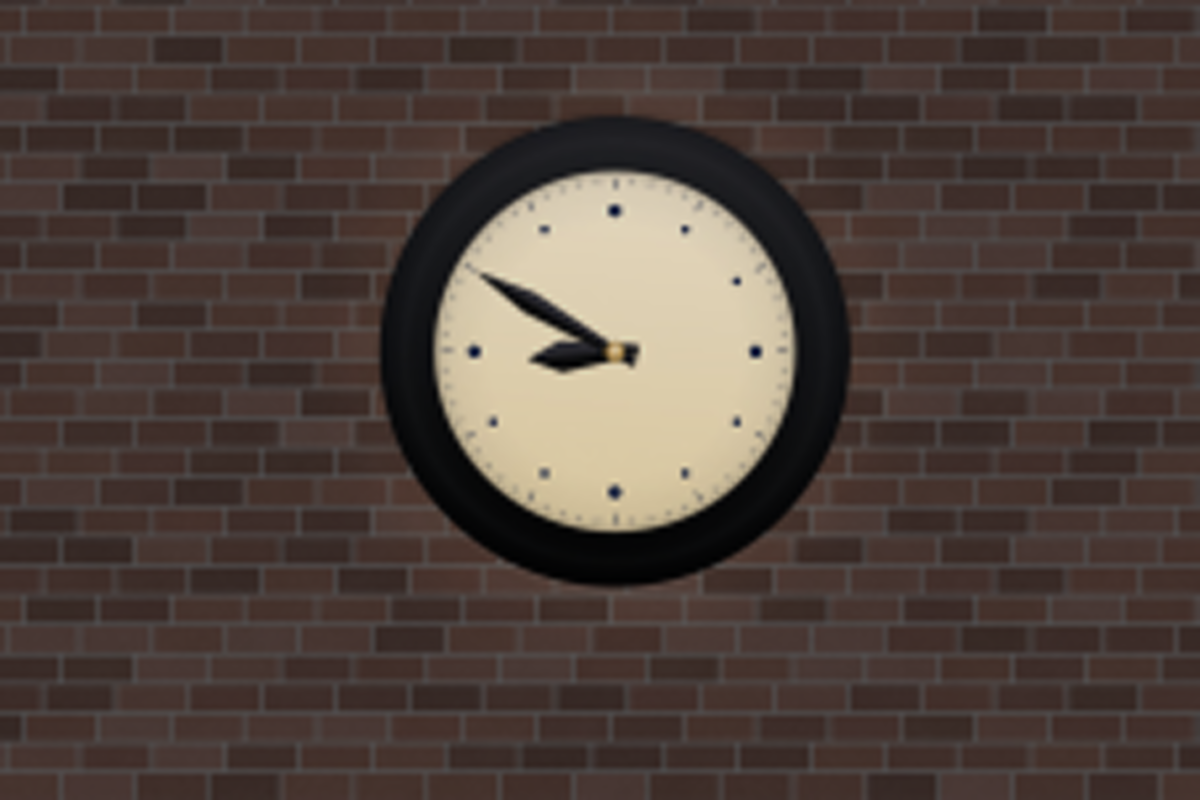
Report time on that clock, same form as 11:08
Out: 8:50
